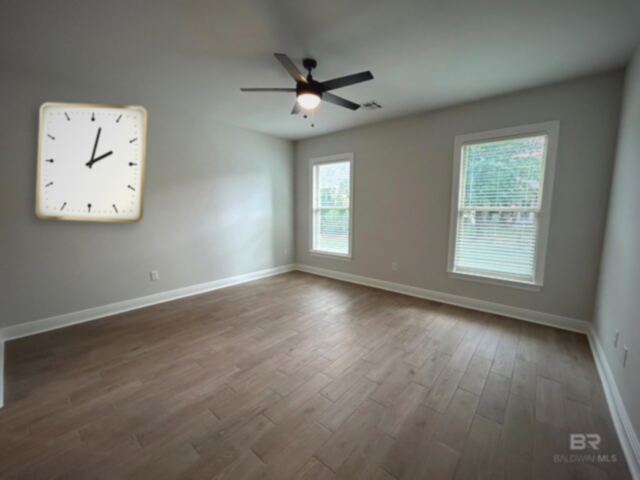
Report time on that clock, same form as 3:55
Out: 2:02
